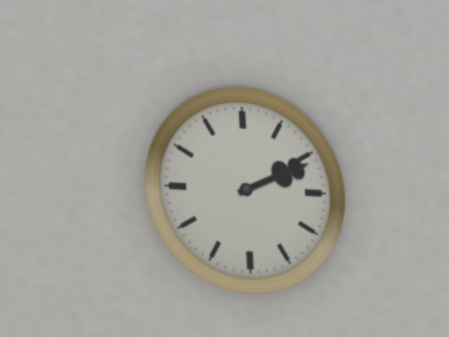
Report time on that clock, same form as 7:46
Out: 2:11
